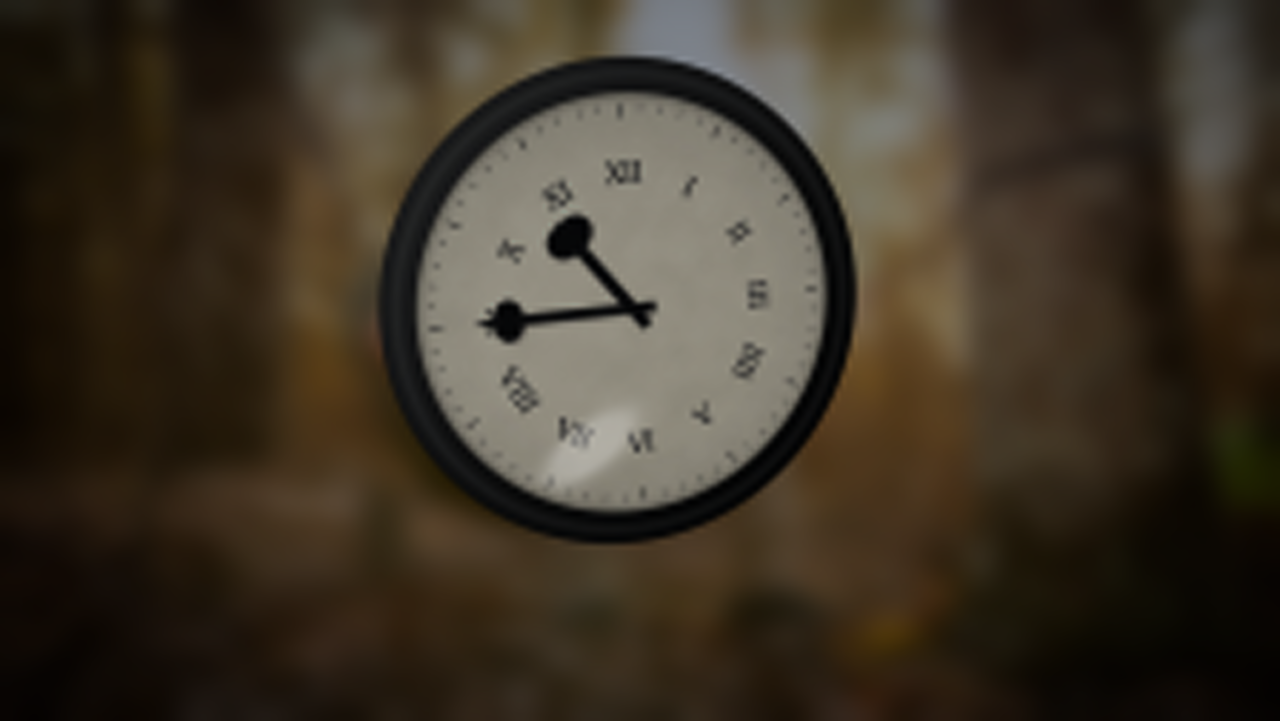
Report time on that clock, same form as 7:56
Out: 10:45
